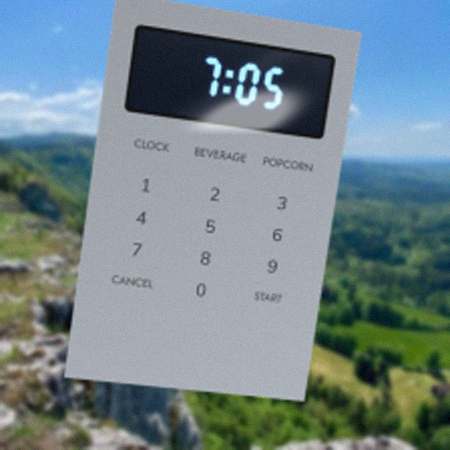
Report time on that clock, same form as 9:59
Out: 7:05
